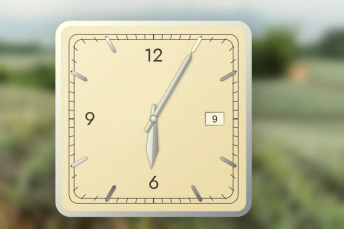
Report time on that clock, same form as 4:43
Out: 6:05
